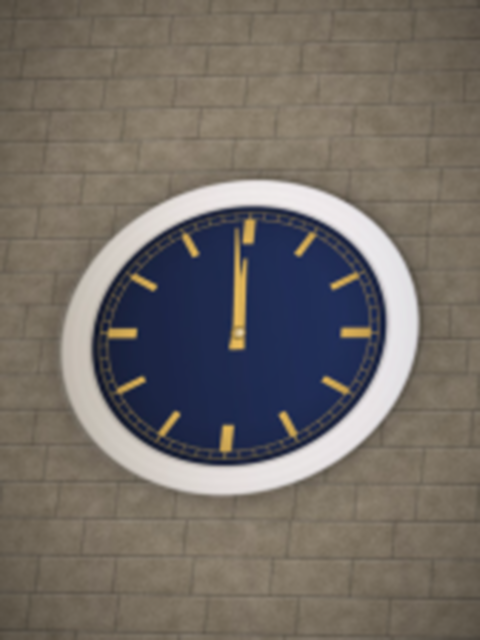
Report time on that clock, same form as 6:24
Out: 11:59
